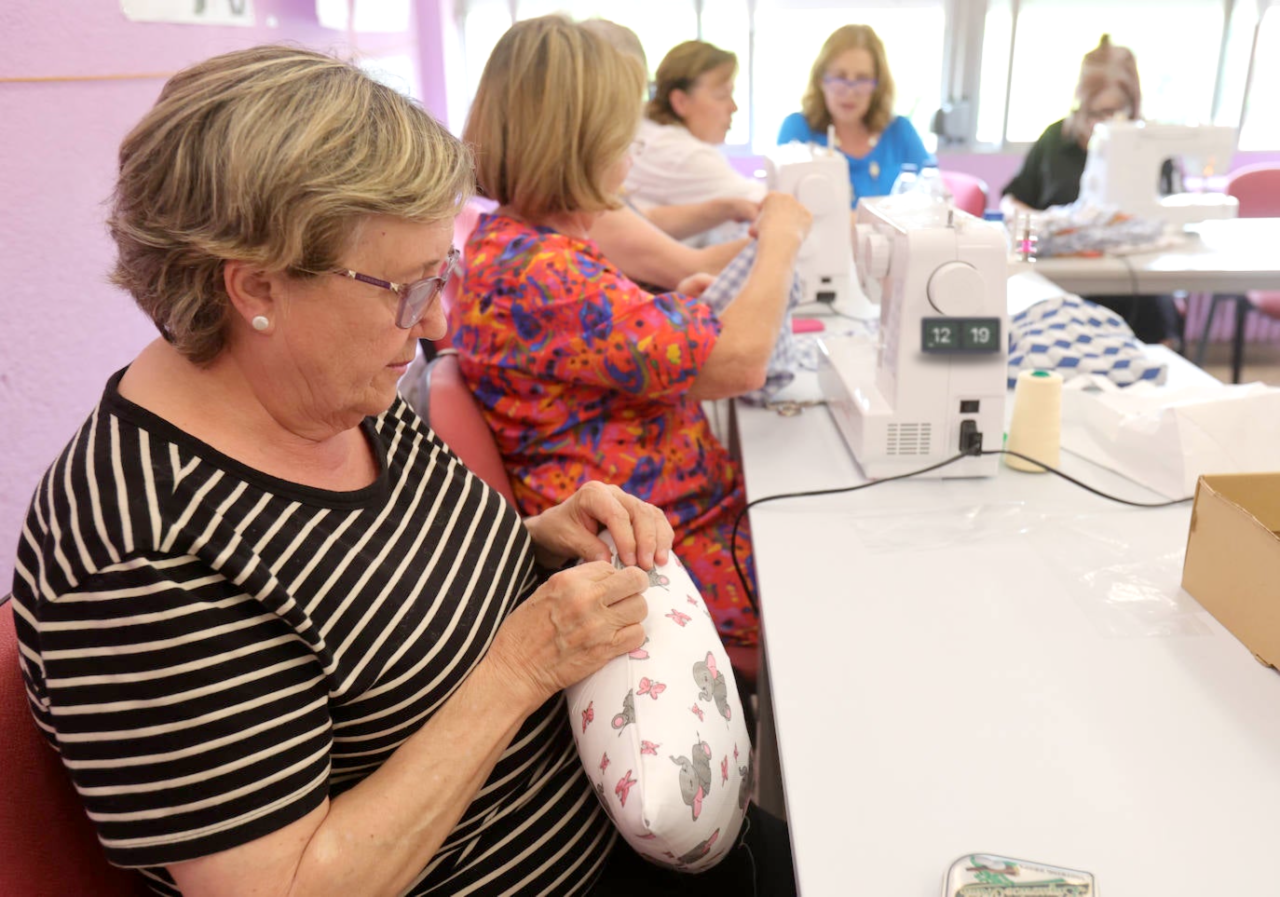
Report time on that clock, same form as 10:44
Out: 12:19
